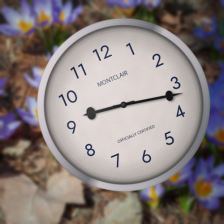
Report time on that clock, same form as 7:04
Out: 9:17
